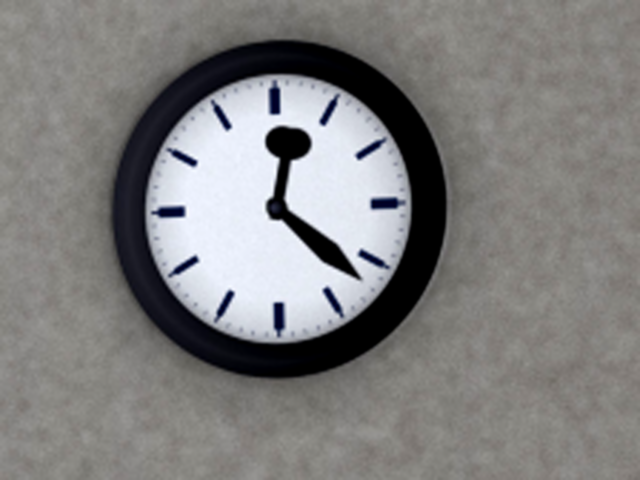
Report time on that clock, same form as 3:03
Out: 12:22
